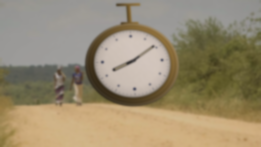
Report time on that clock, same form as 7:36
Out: 8:09
